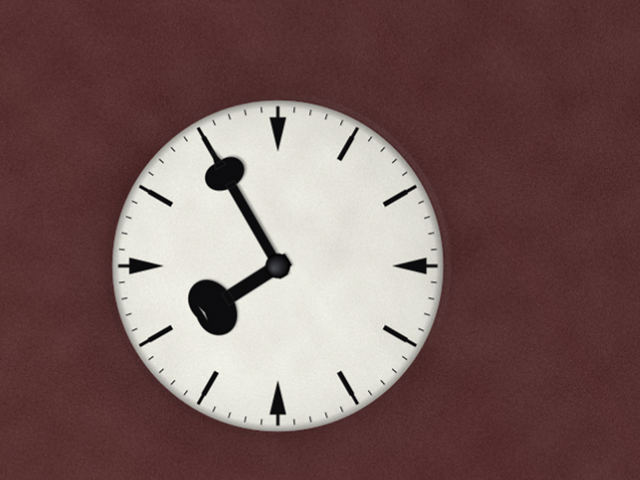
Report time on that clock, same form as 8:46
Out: 7:55
